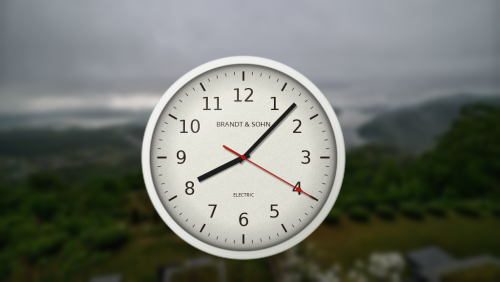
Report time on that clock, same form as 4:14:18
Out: 8:07:20
